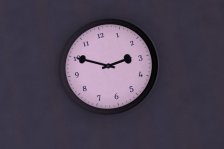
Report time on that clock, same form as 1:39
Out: 2:50
